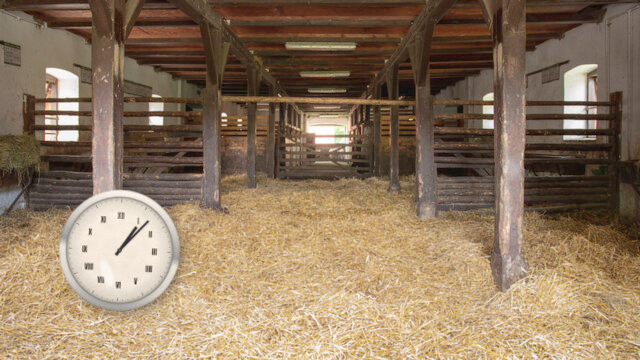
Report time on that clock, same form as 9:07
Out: 1:07
